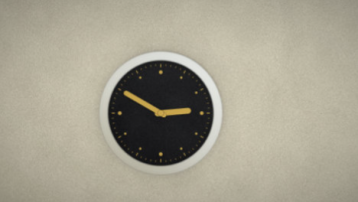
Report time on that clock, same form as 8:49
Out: 2:50
